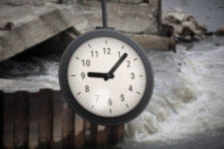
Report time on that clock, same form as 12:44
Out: 9:07
